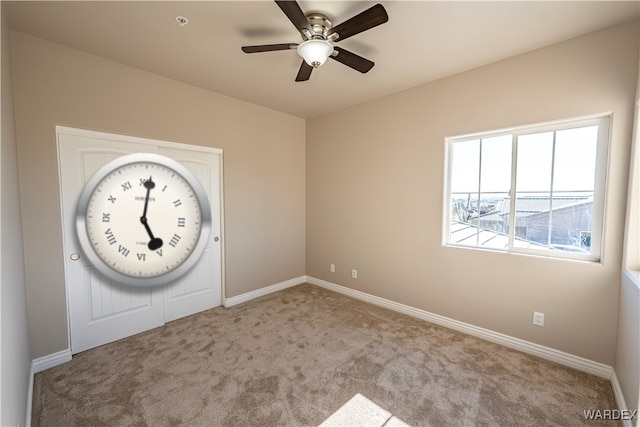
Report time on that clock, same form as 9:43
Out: 5:01
